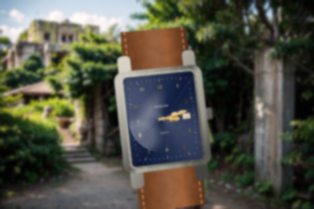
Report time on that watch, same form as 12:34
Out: 3:13
